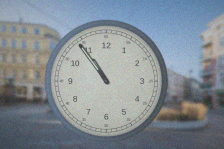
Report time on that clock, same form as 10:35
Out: 10:54
